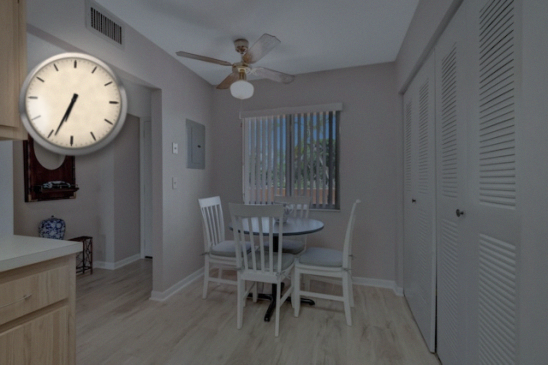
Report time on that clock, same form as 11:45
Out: 6:34
